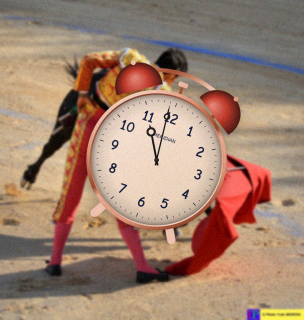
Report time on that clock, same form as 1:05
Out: 10:59
